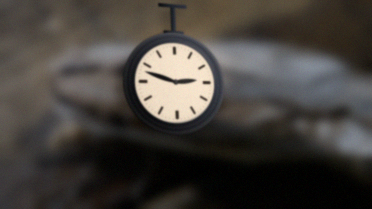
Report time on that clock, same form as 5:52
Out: 2:48
